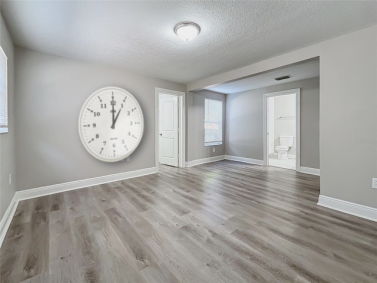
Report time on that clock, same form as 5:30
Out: 1:00
